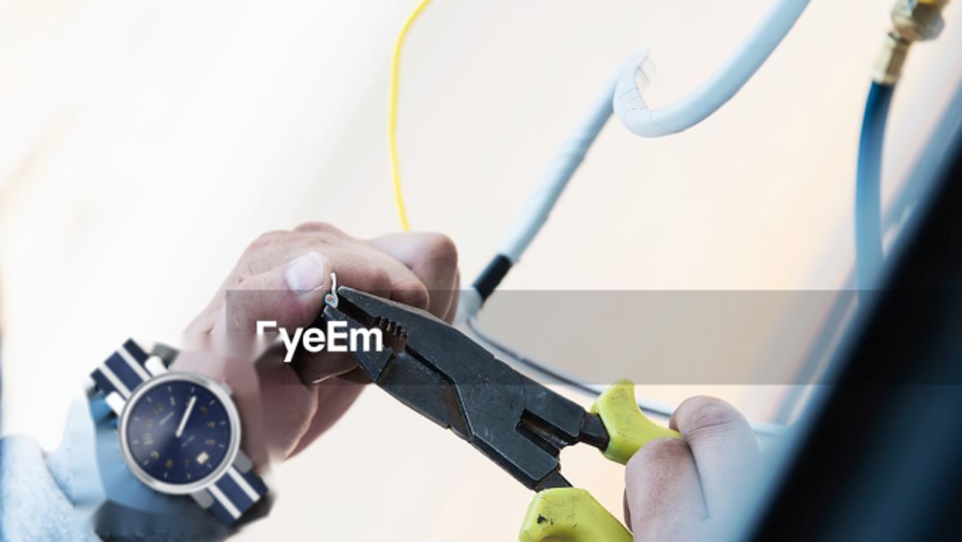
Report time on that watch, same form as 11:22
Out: 2:11
